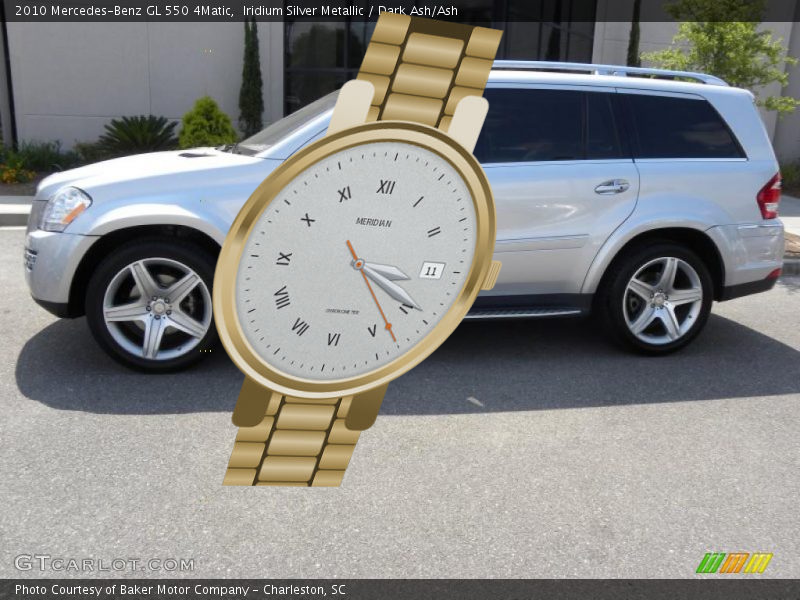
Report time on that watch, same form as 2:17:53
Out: 3:19:23
